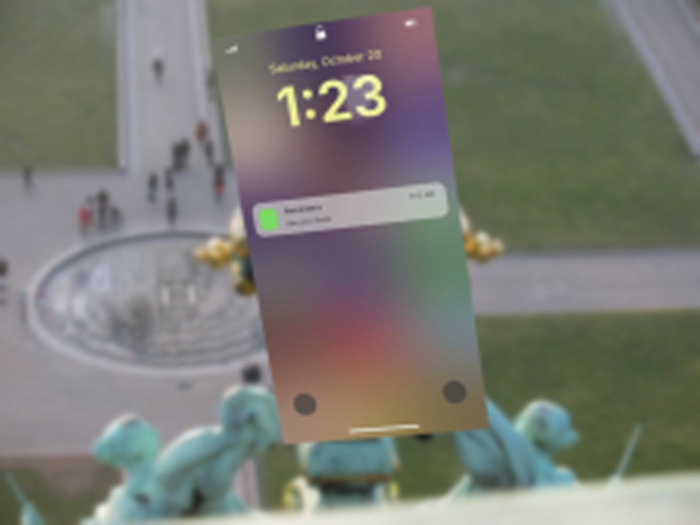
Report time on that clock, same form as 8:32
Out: 1:23
